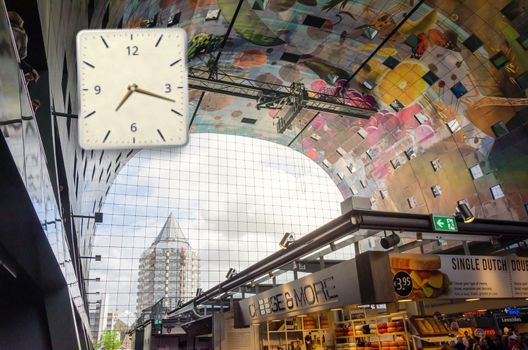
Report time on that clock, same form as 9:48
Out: 7:18
